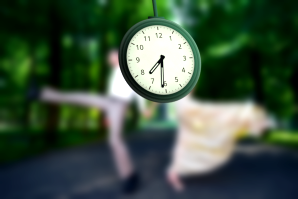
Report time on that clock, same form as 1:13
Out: 7:31
